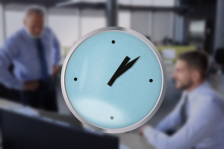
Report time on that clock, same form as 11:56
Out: 1:08
